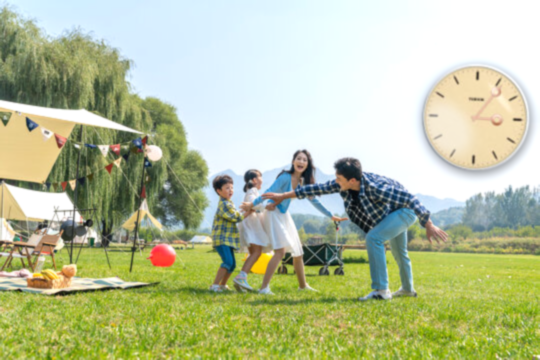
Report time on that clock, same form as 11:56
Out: 3:06
